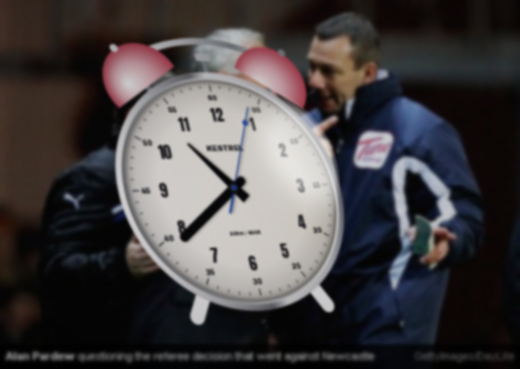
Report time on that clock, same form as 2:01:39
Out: 10:39:04
